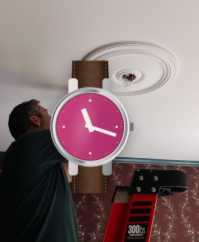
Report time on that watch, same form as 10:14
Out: 11:18
